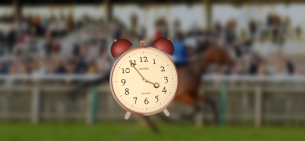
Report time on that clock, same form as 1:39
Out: 3:54
